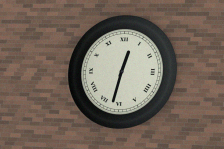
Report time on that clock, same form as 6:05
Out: 12:32
